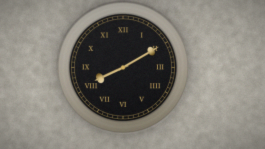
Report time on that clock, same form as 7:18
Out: 8:10
